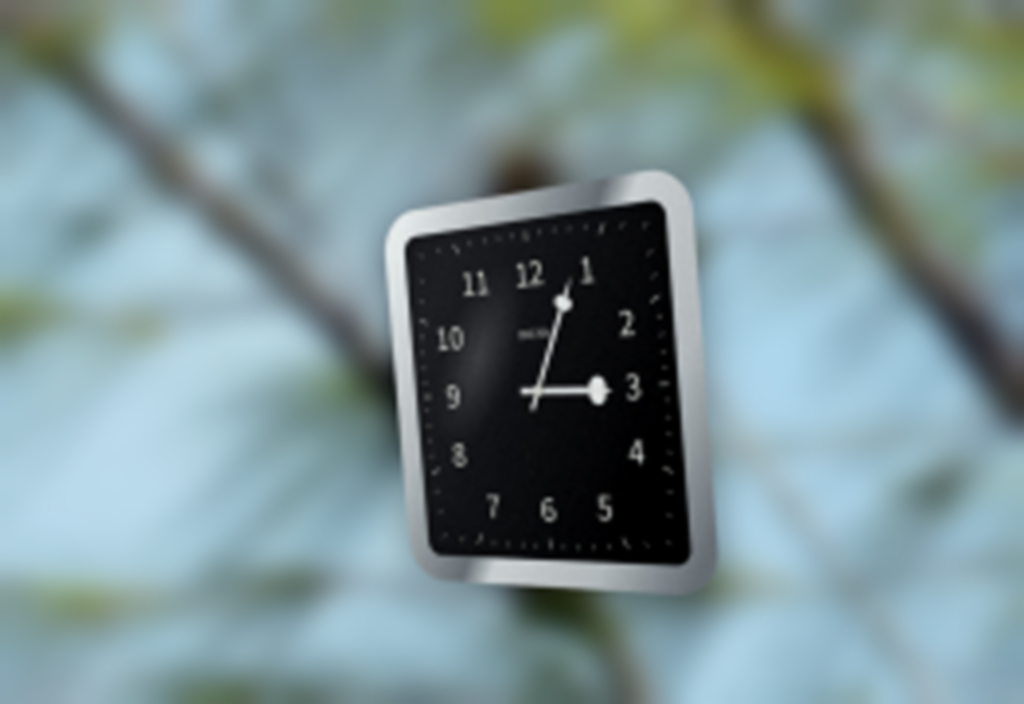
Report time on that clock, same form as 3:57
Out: 3:04
